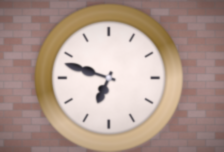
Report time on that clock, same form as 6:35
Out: 6:48
